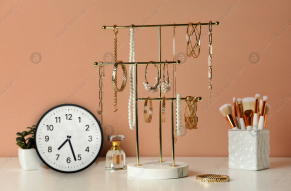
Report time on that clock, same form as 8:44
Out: 7:27
